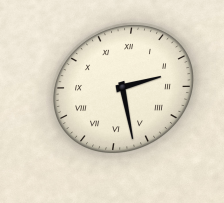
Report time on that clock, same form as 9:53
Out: 2:27
